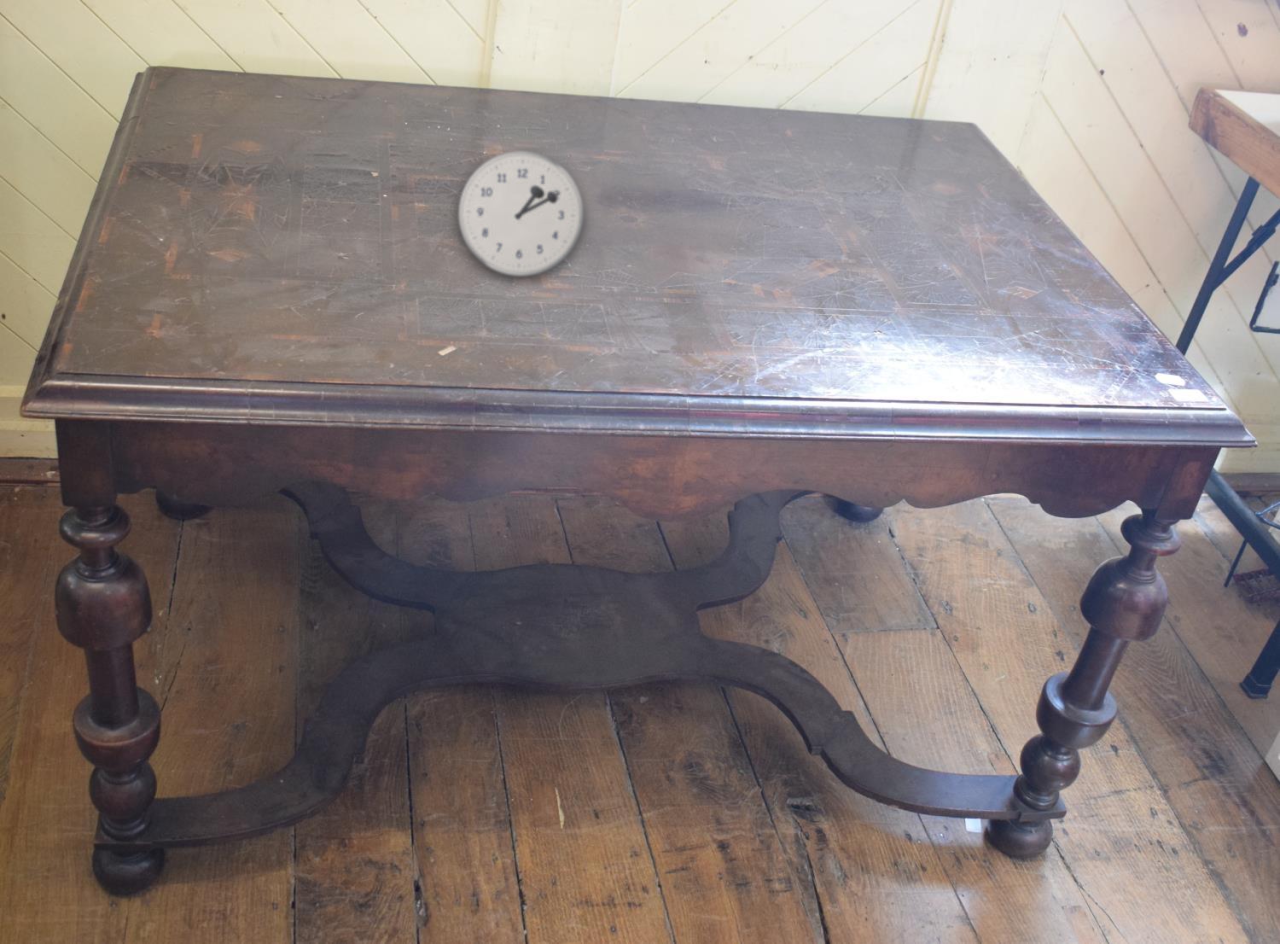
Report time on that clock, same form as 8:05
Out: 1:10
